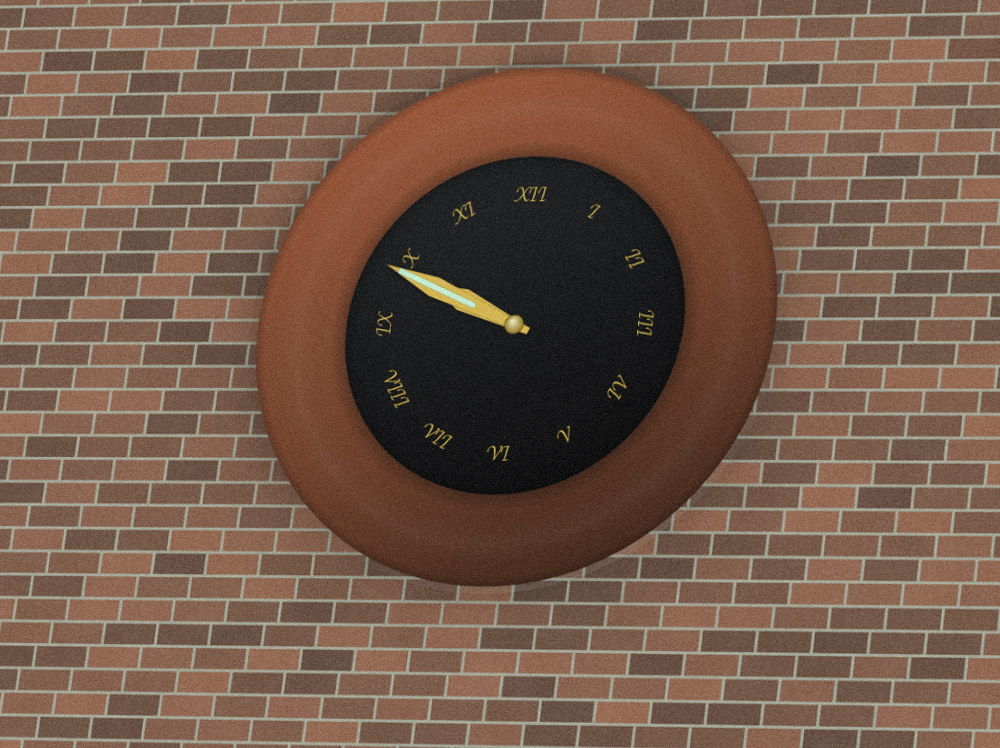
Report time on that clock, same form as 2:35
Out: 9:49
